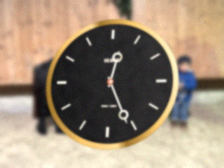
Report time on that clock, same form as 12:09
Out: 12:26
